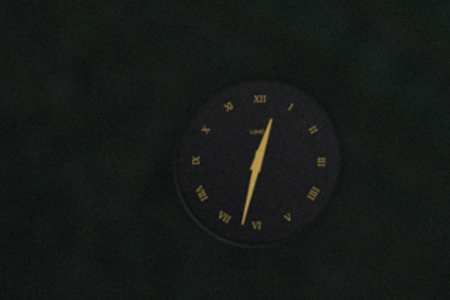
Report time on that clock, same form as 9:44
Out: 12:32
